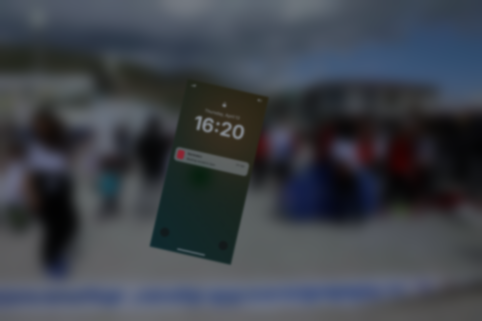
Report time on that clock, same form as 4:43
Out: 16:20
